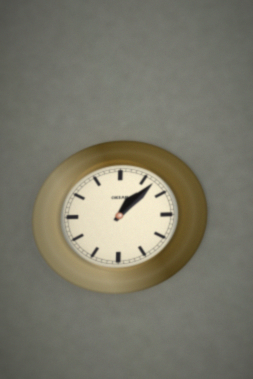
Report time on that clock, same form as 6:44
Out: 1:07
